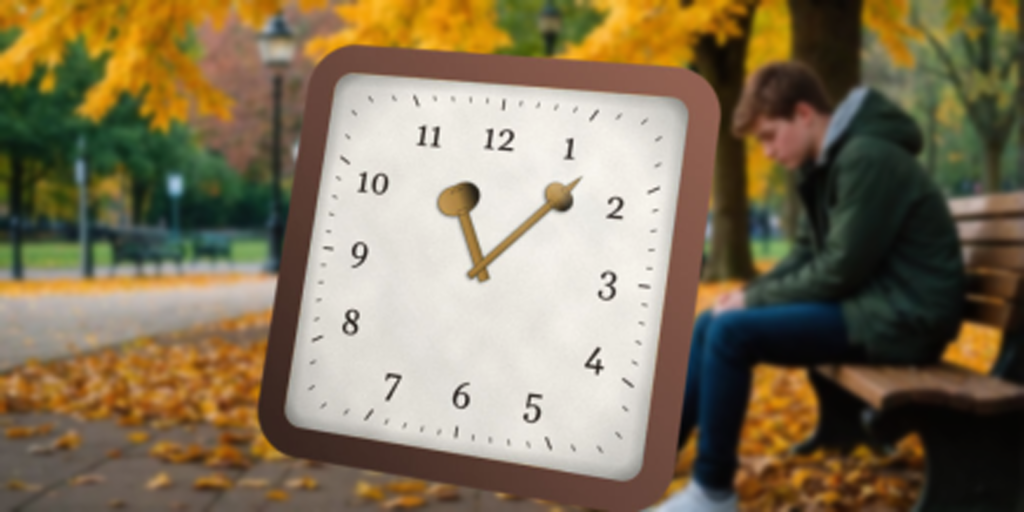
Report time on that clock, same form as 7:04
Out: 11:07
